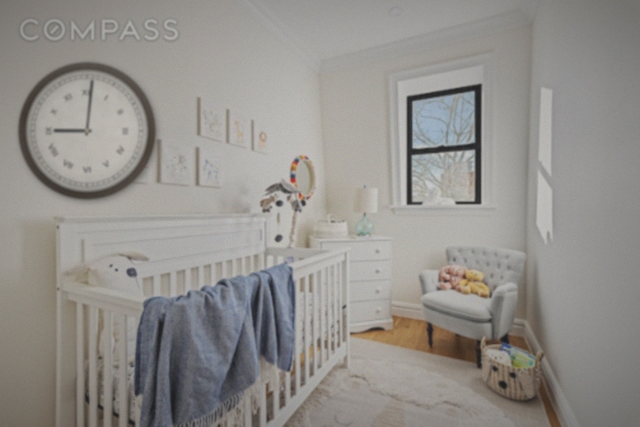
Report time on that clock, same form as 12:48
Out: 9:01
